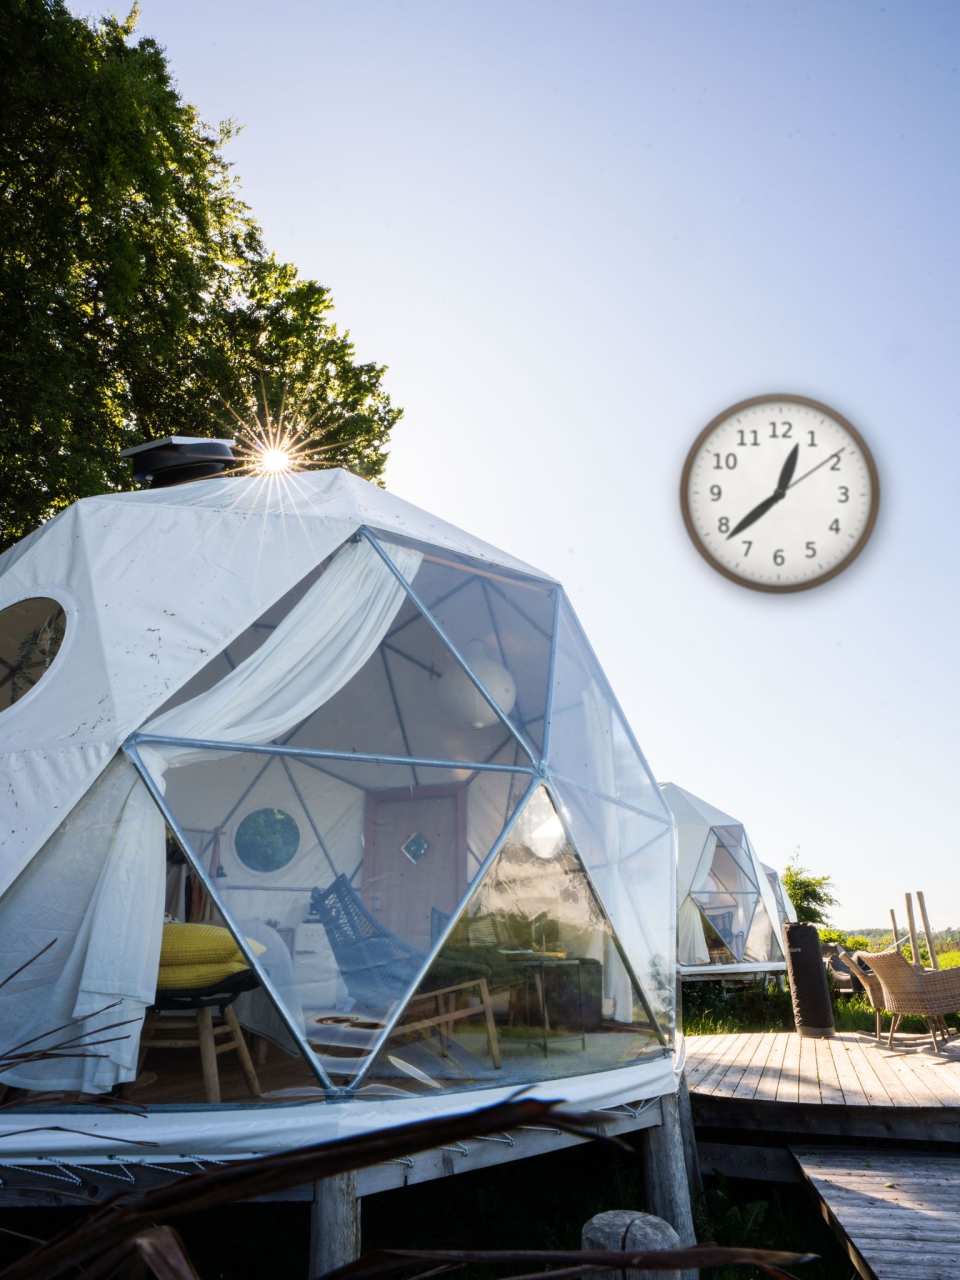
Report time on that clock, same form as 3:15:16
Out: 12:38:09
